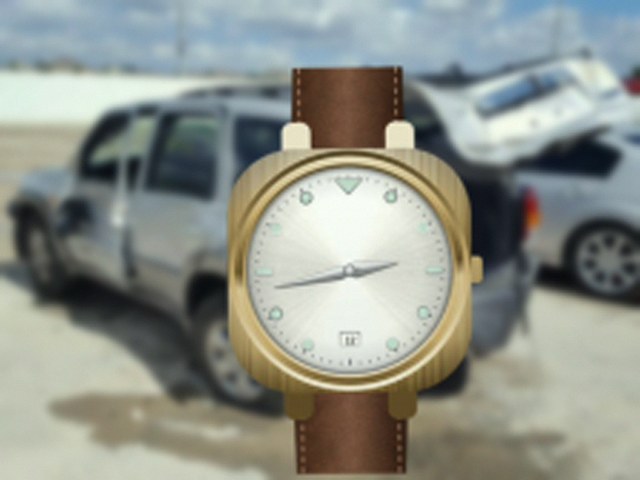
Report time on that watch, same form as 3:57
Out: 2:43
